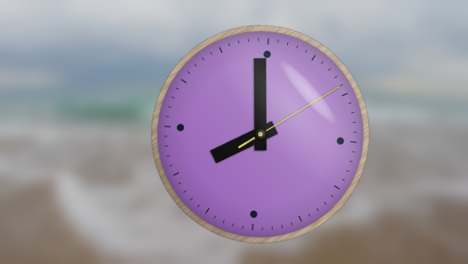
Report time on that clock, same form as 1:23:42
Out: 7:59:09
